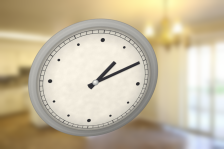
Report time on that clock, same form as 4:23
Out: 1:10
